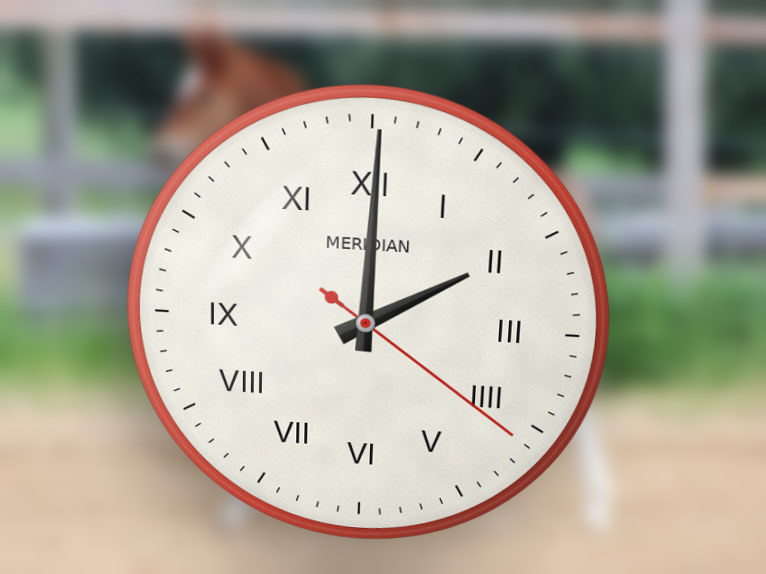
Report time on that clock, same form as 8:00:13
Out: 2:00:21
